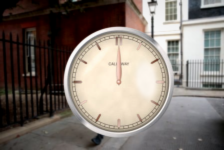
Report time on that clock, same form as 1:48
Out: 12:00
